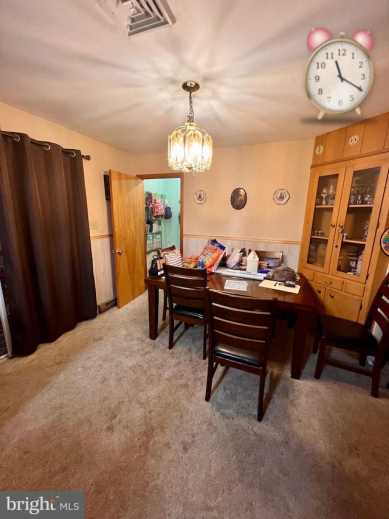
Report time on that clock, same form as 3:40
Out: 11:20
